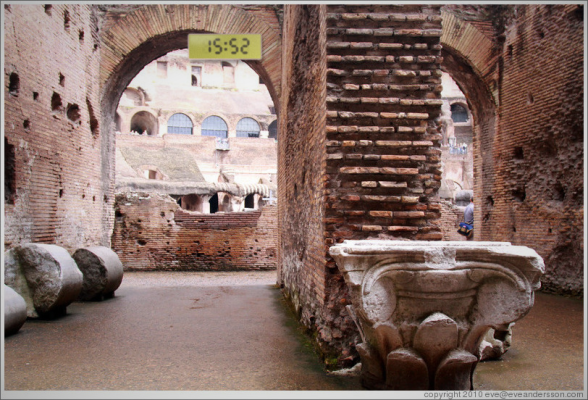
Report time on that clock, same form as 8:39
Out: 15:52
